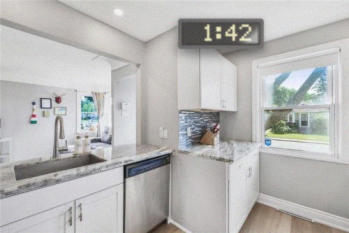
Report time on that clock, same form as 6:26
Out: 1:42
